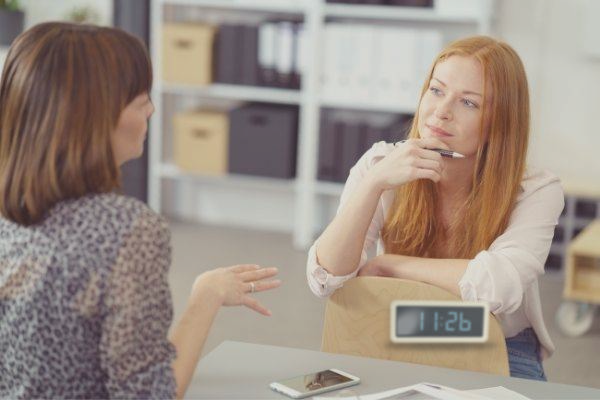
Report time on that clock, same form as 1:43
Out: 11:26
